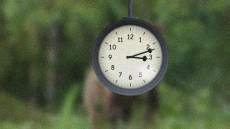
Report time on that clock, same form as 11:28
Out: 3:12
